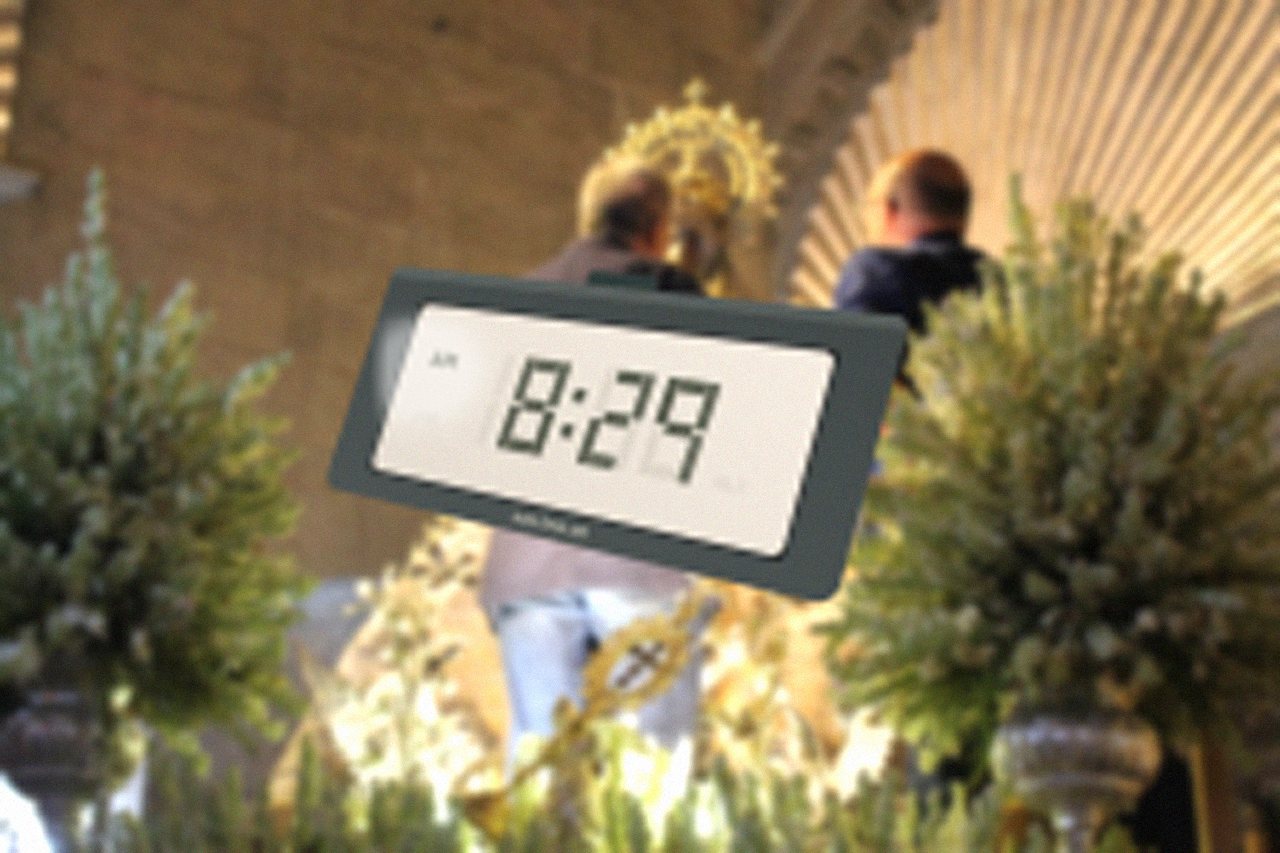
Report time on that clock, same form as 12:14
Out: 8:29
